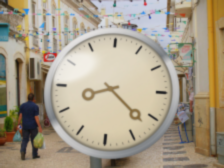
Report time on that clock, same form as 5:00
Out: 8:22
